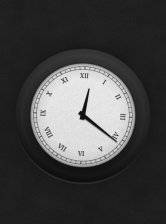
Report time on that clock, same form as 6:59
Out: 12:21
